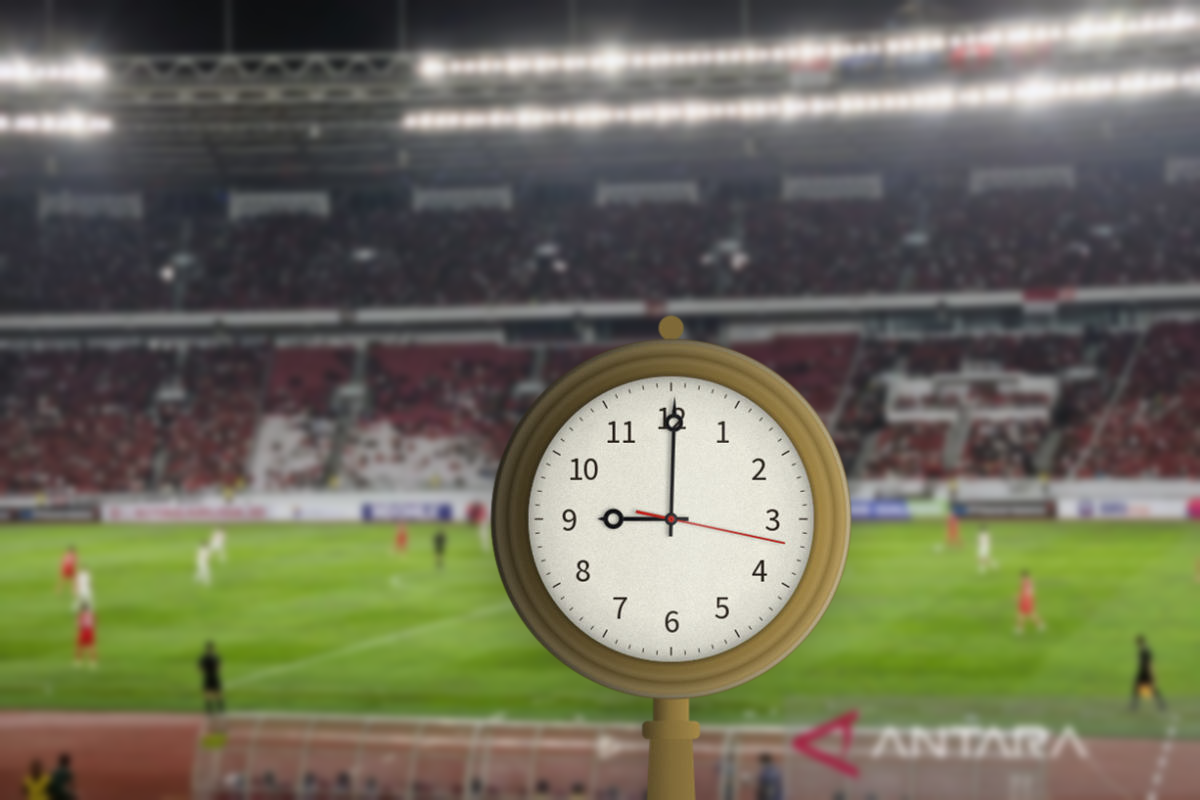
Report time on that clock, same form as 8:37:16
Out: 9:00:17
